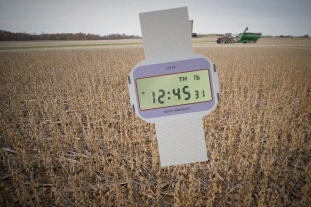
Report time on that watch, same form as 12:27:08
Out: 12:45:31
